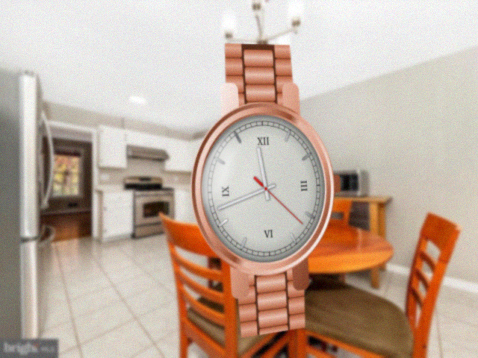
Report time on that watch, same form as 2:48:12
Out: 11:42:22
